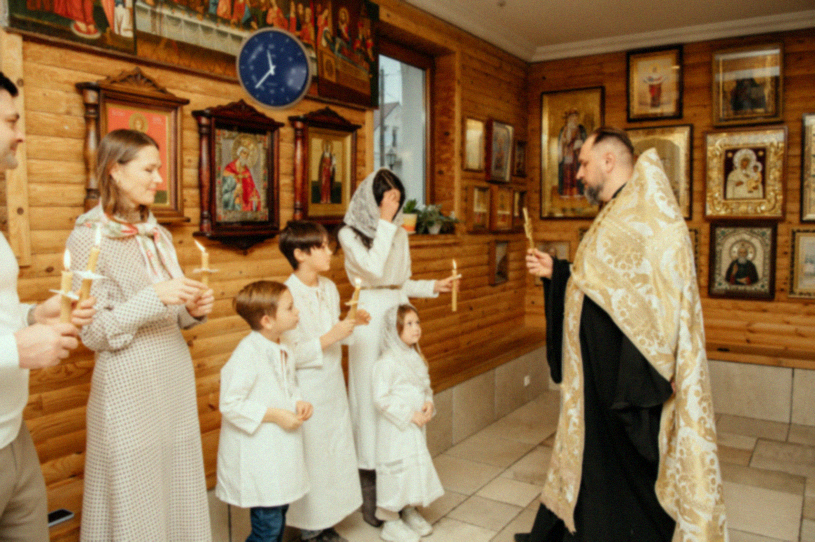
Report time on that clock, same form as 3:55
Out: 11:37
